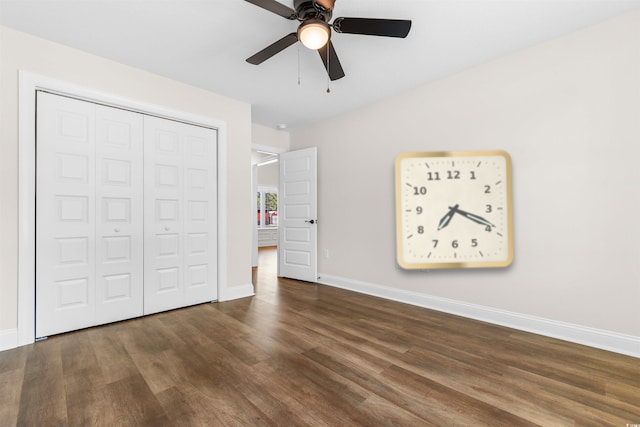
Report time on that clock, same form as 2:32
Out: 7:19
